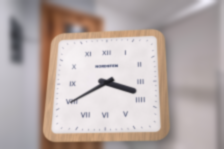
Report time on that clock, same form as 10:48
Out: 3:40
